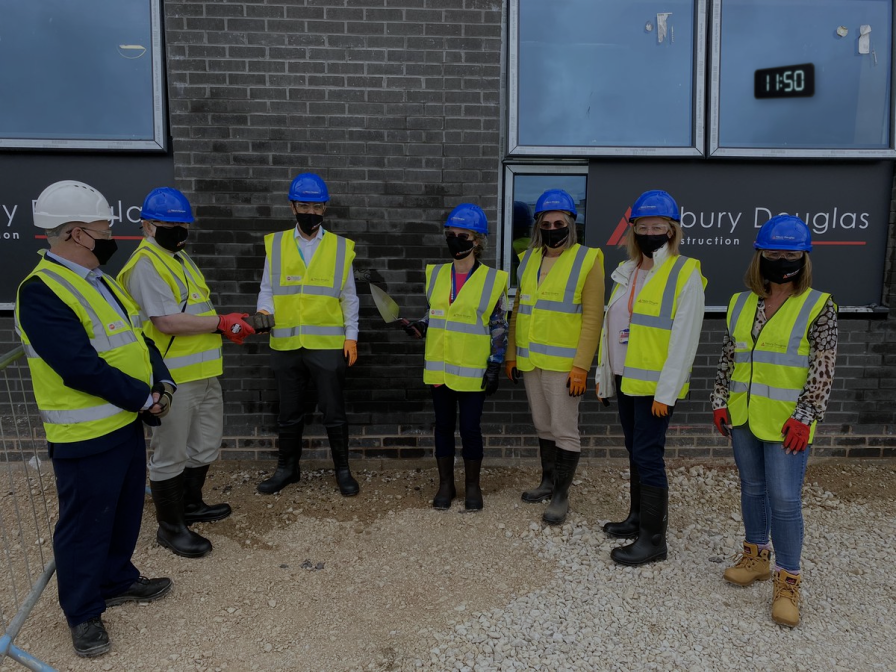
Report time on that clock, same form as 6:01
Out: 11:50
